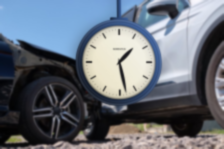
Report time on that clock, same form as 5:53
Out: 1:28
